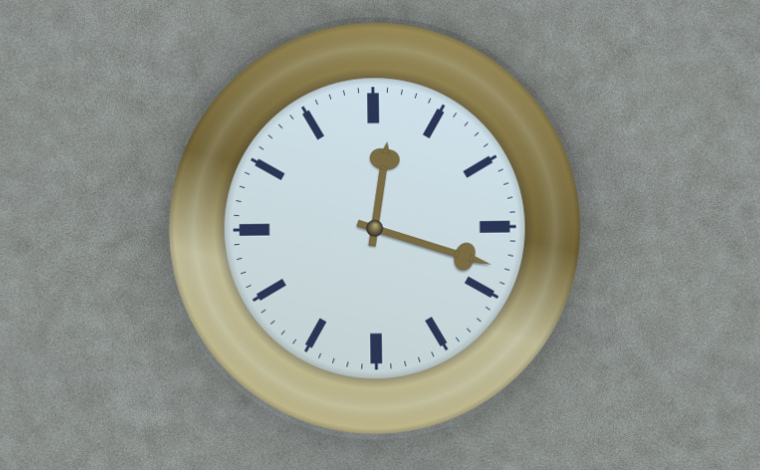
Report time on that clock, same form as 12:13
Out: 12:18
